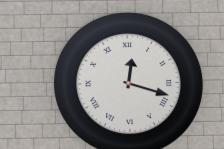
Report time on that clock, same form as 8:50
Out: 12:18
